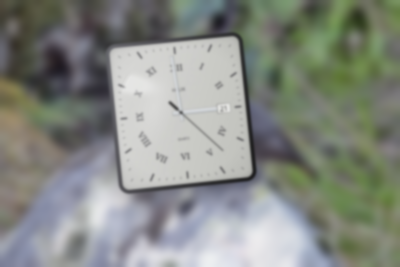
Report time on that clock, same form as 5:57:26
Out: 2:59:23
